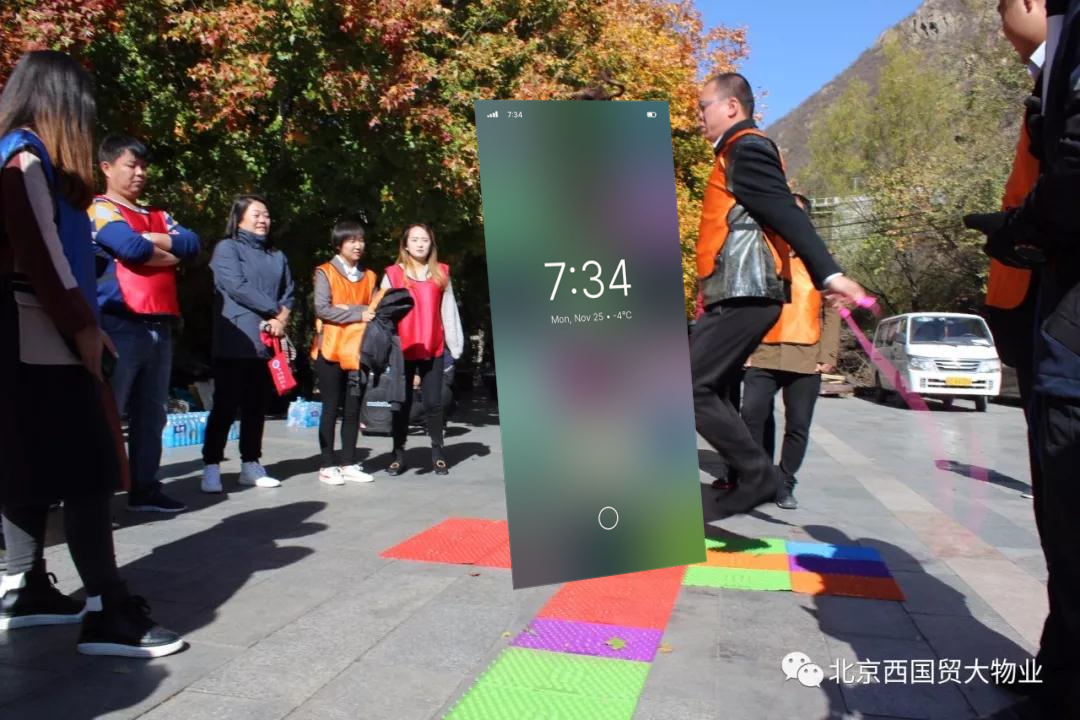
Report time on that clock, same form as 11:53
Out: 7:34
